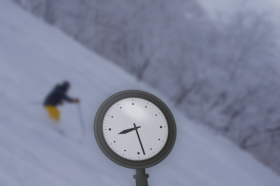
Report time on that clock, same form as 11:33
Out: 8:28
